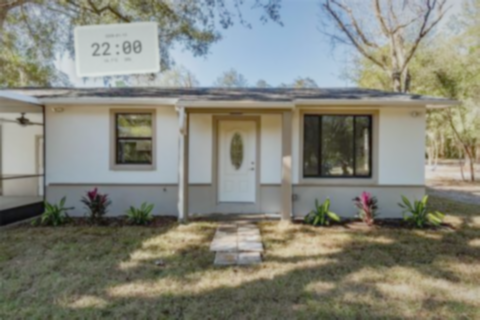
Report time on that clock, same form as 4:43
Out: 22:00
